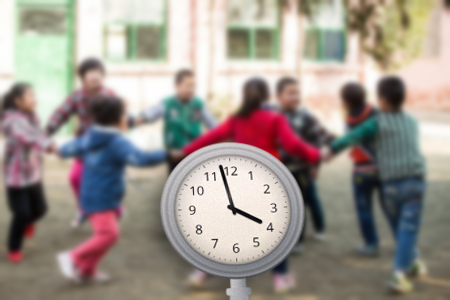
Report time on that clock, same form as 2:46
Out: 3:58
